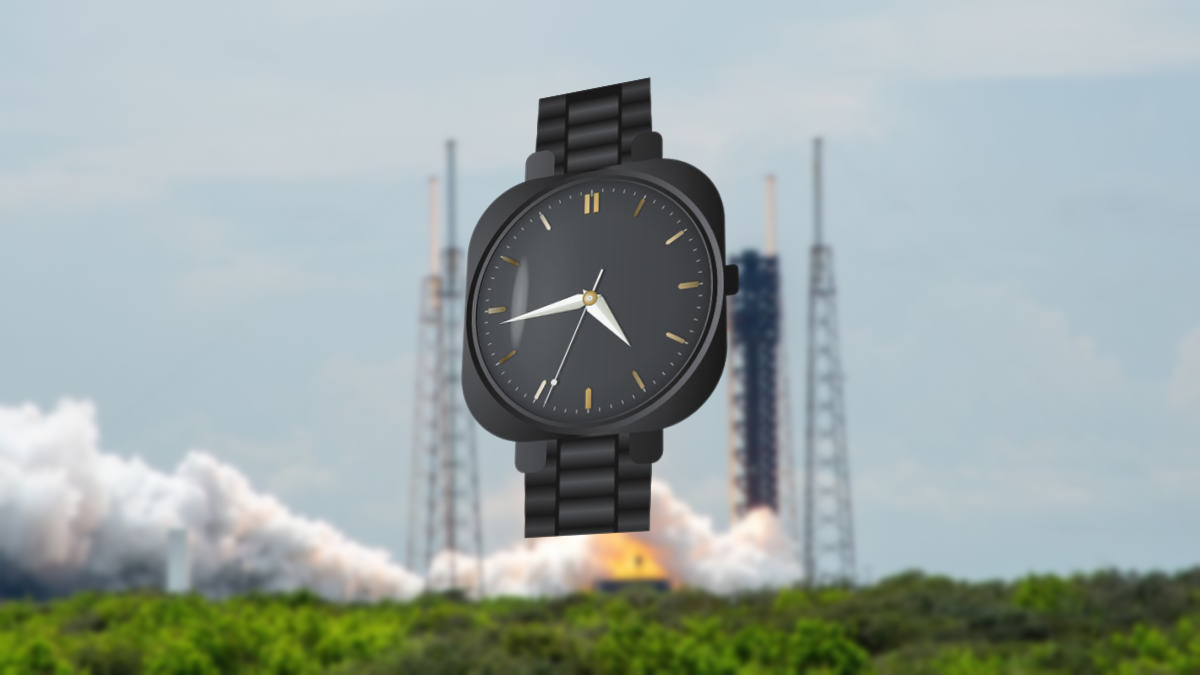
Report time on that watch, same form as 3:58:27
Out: 4:43:34
